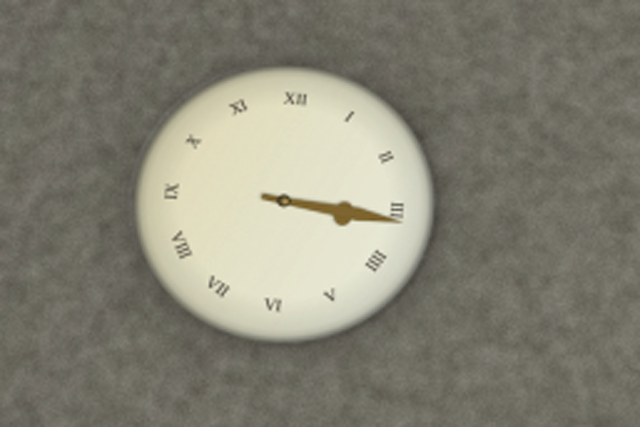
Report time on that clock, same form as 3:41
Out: 3:16
